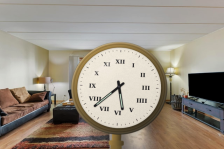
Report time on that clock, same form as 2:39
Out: 5:38
